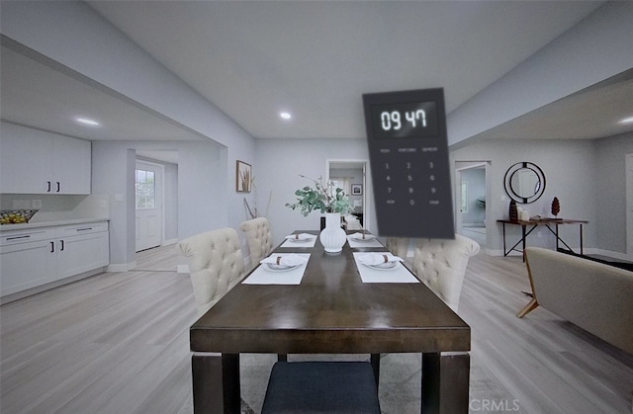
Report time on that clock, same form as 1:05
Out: 9:47
